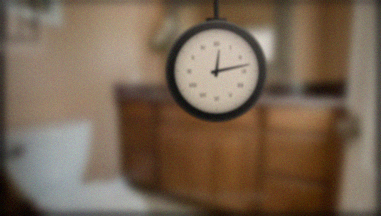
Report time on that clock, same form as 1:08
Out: 12:13
